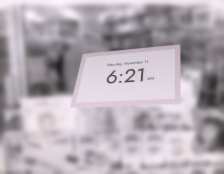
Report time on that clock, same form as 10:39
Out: 6:21
